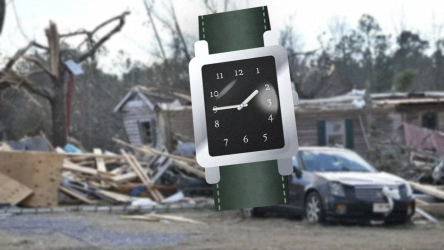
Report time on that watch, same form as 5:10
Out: 1:45
